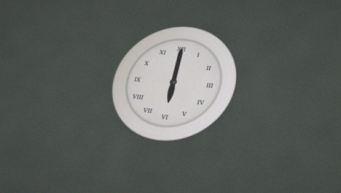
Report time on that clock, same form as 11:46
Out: 6:00
